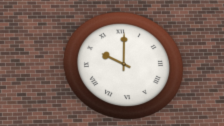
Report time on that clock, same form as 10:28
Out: 10:01
